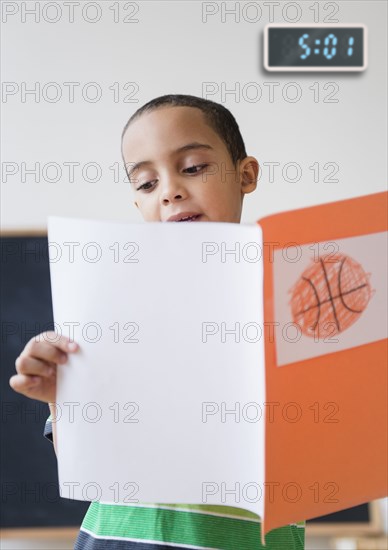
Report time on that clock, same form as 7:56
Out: 5:01
